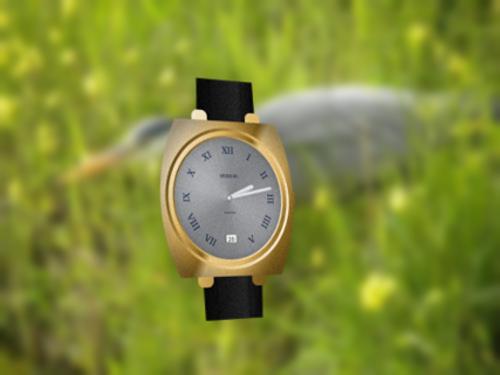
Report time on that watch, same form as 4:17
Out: 2:13
